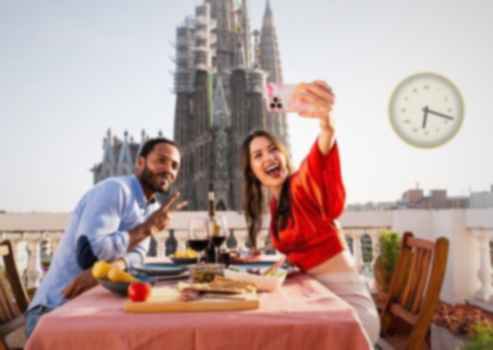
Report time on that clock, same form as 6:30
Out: 6:18
